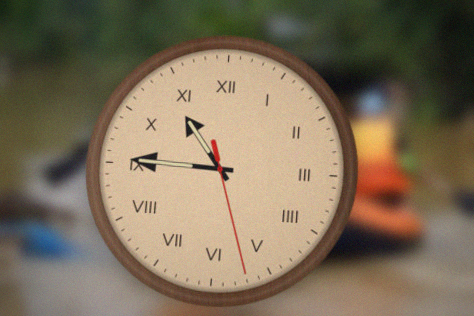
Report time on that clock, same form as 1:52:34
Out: 10:45:27
